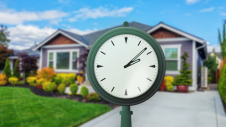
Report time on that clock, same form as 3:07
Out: 2:08
